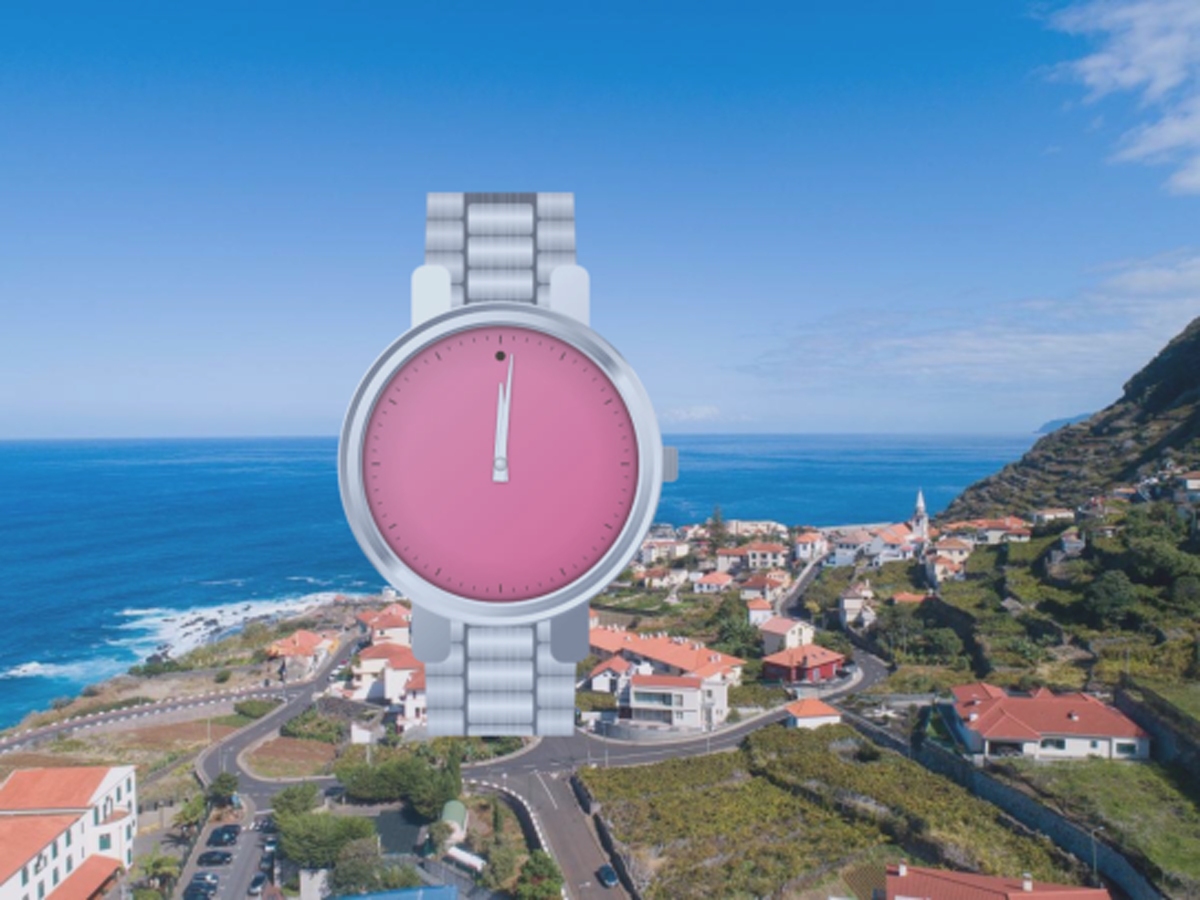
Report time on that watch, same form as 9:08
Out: 12:01
